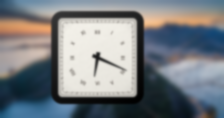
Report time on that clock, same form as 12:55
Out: 6:19
